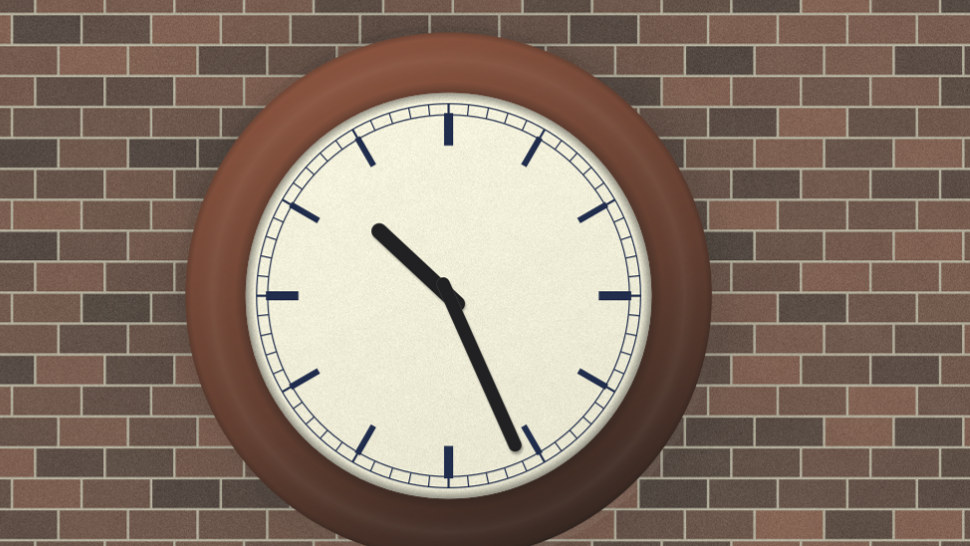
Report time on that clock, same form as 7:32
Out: 10:26
